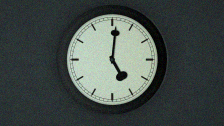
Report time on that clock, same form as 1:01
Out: 5:01
